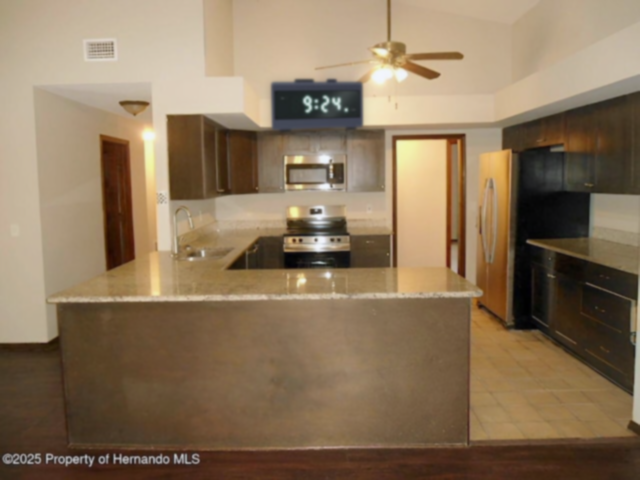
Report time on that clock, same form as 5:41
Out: 9:24
